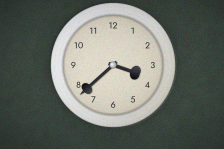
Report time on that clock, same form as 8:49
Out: 3:38
